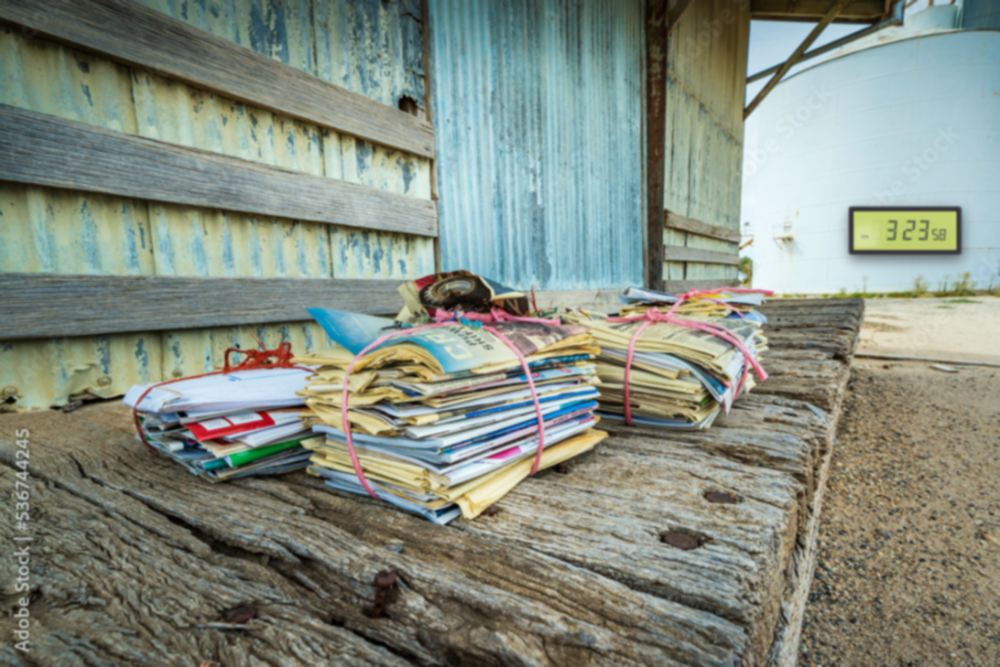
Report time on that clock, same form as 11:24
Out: 3:23
